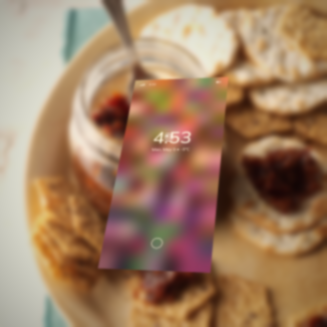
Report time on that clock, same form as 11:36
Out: 4:53
